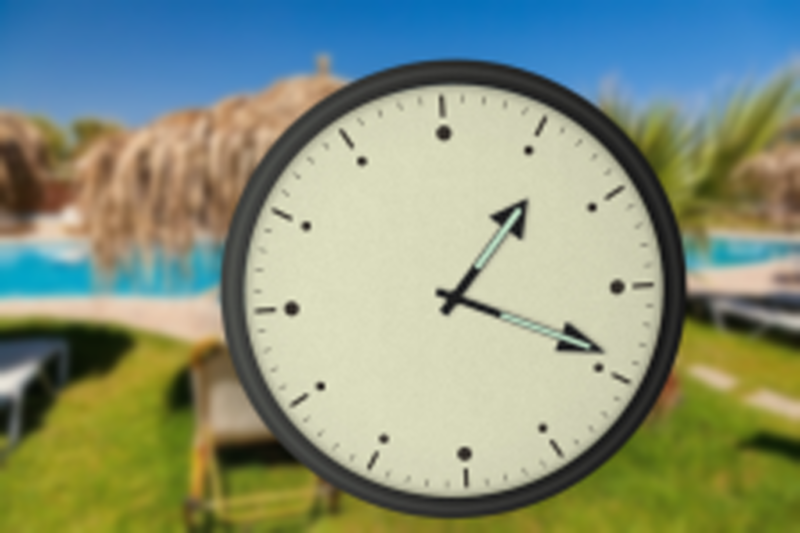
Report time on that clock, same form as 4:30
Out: 1:19
